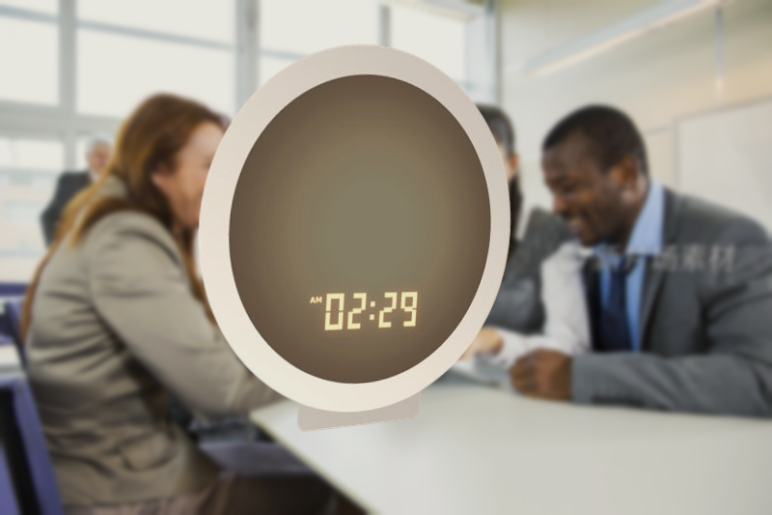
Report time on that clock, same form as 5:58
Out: 2:29
